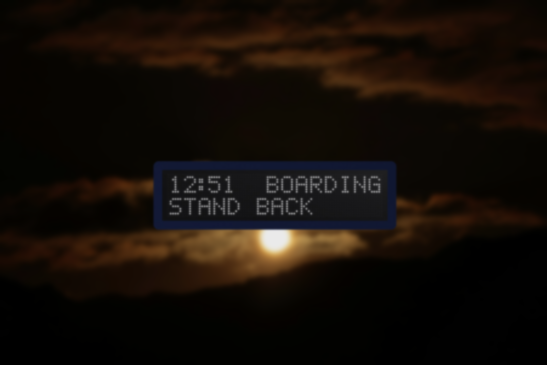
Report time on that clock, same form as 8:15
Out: 12:51
